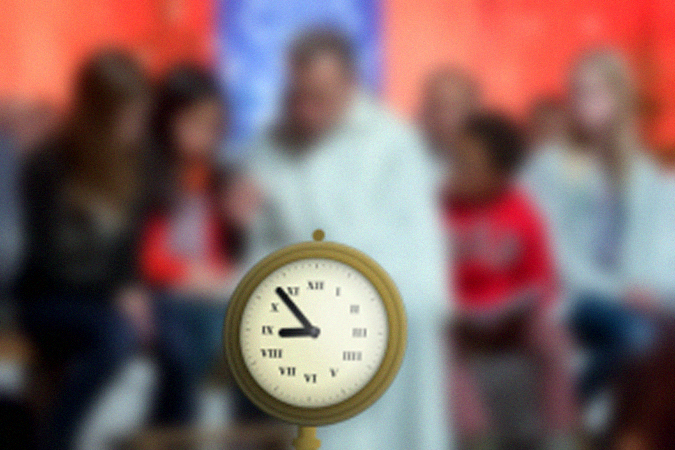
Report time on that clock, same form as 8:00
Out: 8:53
